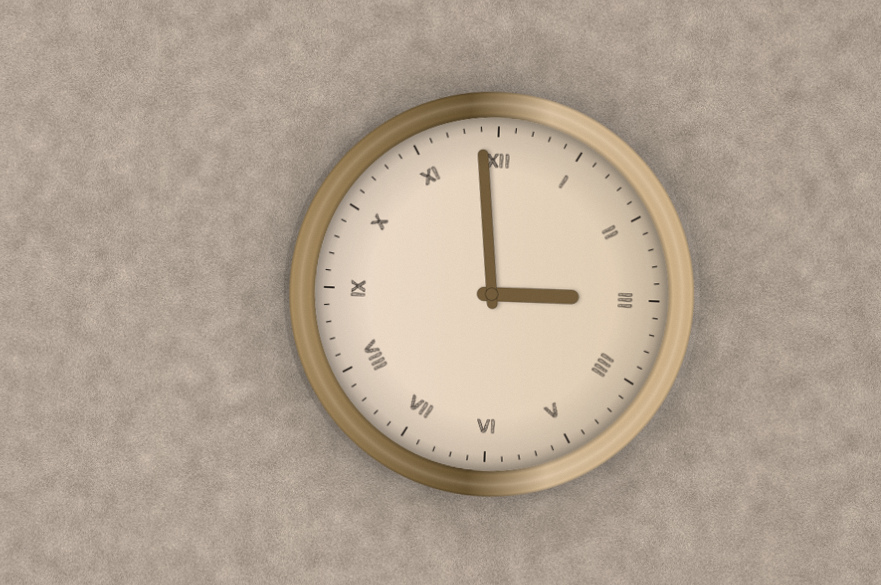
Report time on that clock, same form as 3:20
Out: 2:59
